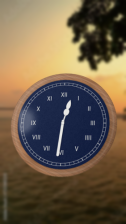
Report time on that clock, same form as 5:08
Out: 12:31
